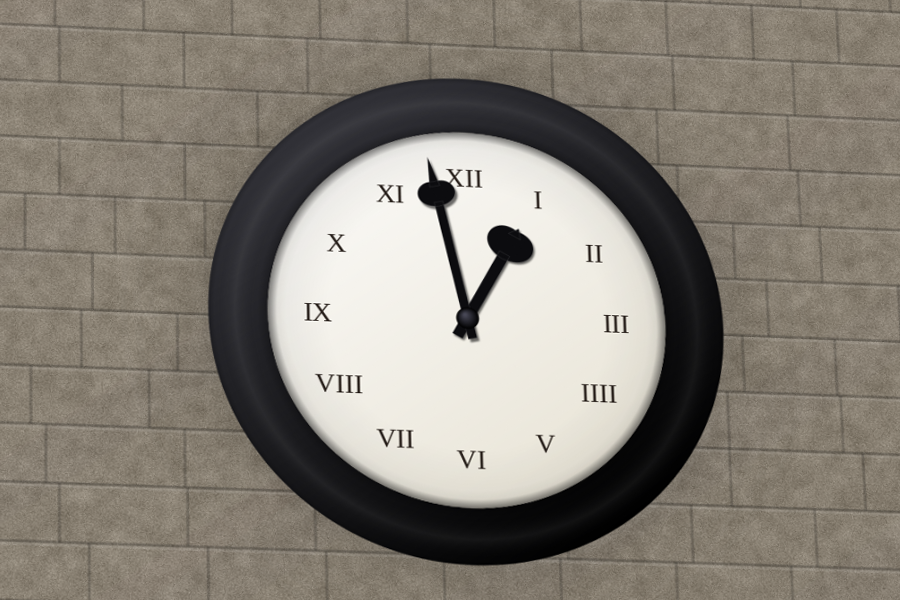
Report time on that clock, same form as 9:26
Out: 12:58
